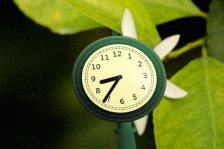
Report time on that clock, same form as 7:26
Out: 8:36
